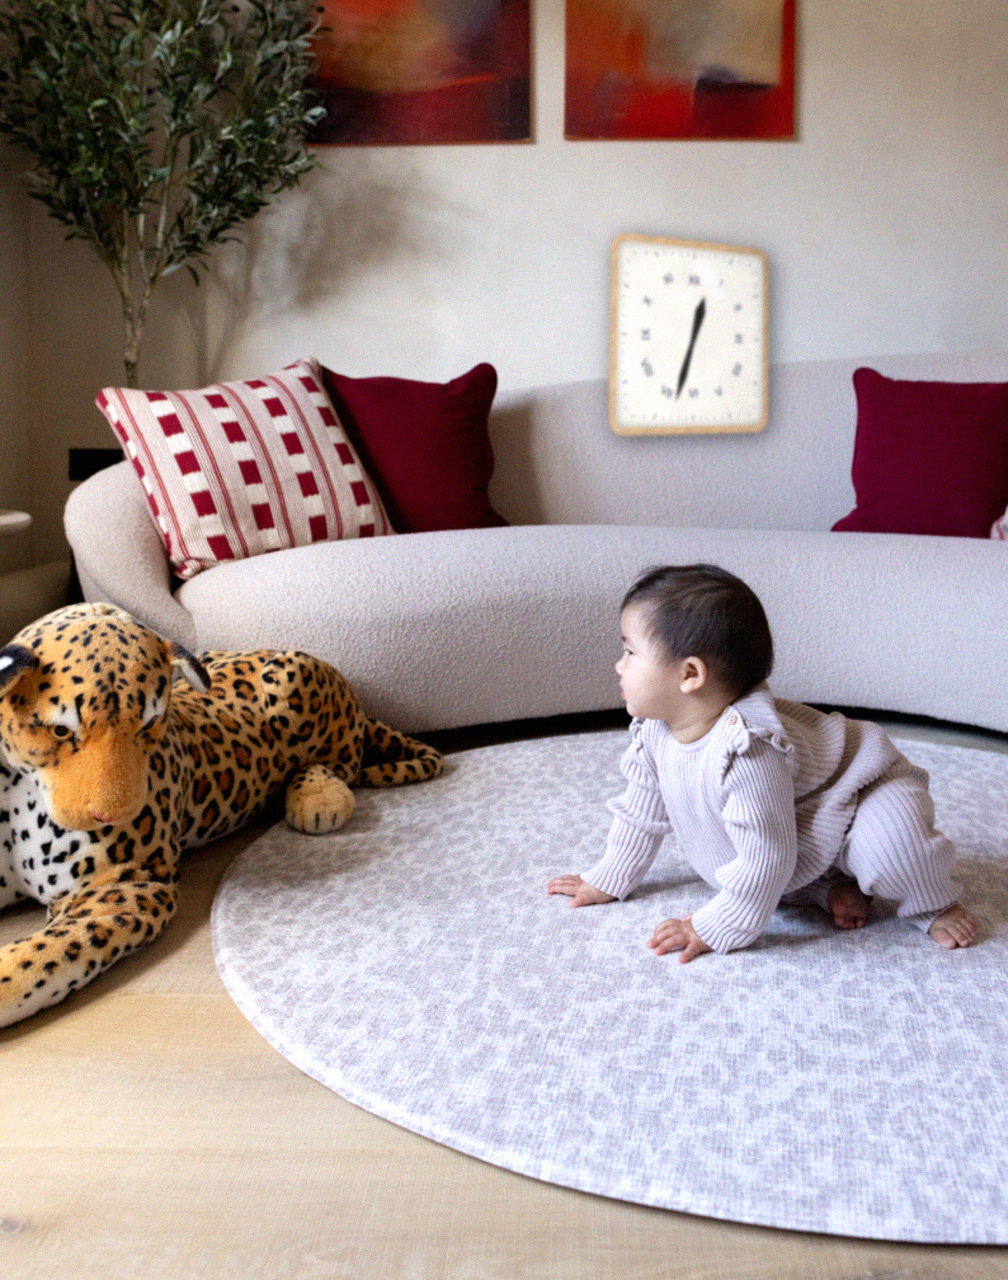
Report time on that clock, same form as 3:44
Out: 12:33
